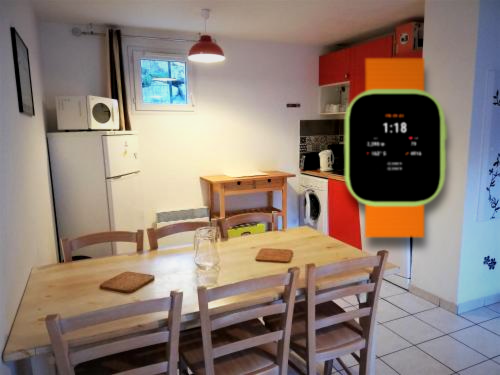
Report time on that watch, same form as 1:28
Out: 1:18
